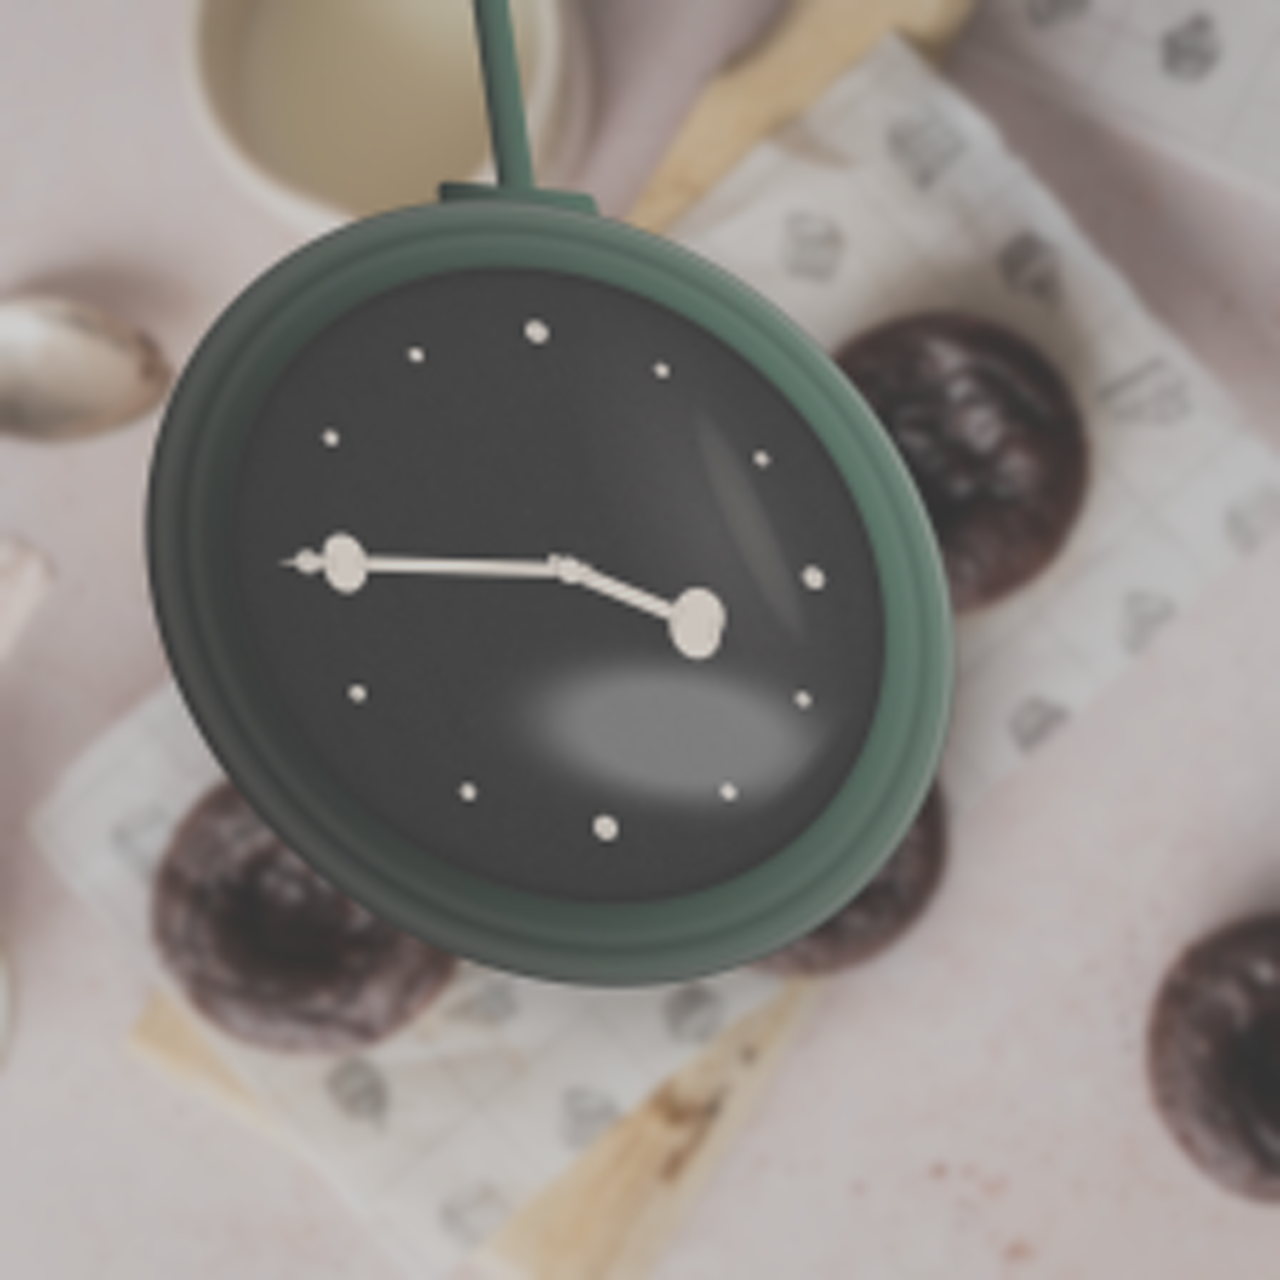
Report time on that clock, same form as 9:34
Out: 3:45
